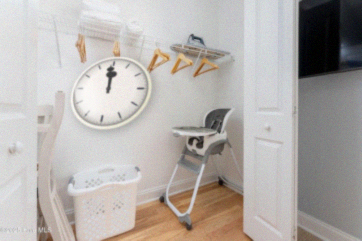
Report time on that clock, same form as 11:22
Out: 11:59
